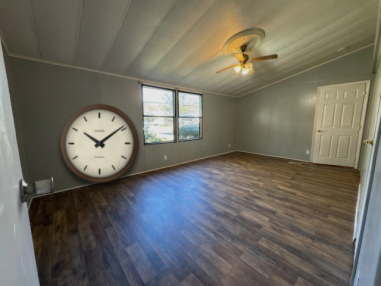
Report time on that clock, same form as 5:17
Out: 10:09
